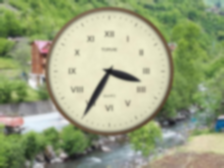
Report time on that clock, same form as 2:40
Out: 3:35
